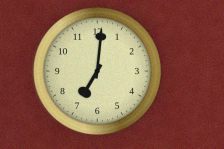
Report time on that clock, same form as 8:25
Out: 7:01
